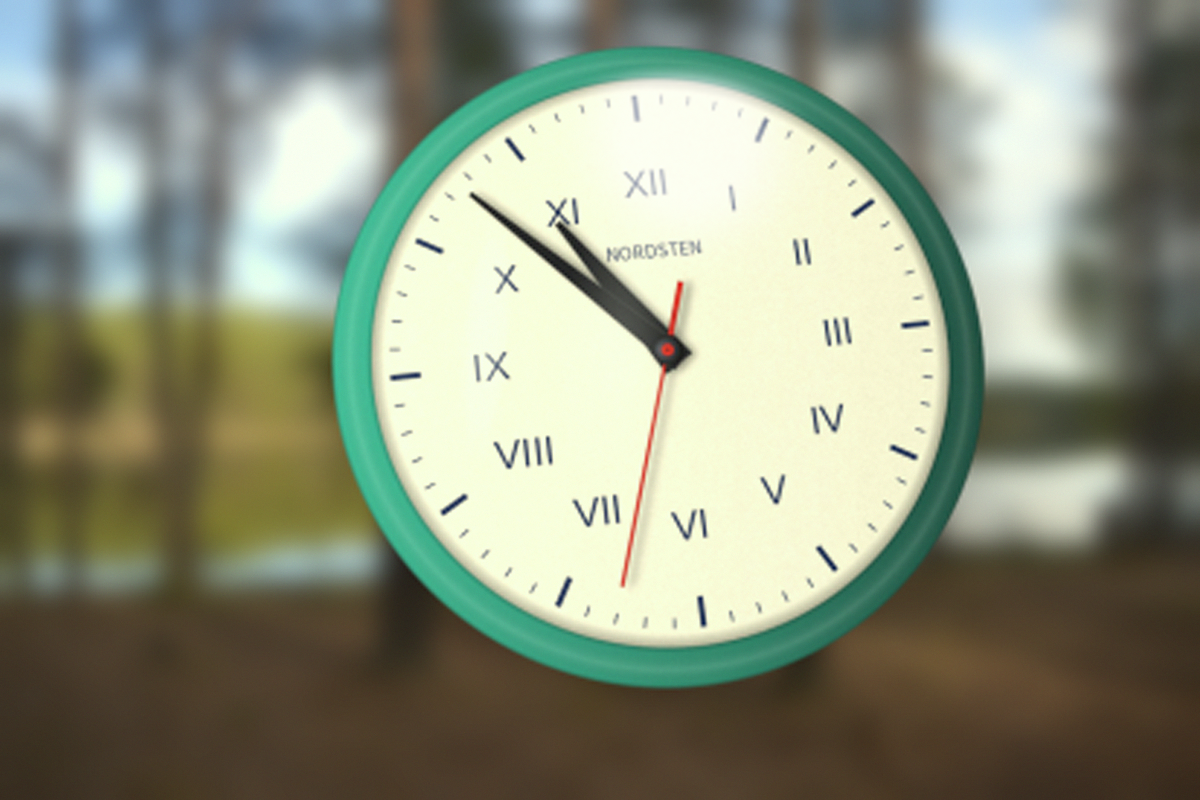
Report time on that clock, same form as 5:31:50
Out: 10:52:33
